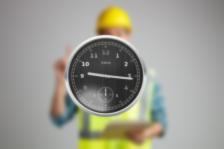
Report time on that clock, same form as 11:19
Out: 9:16
